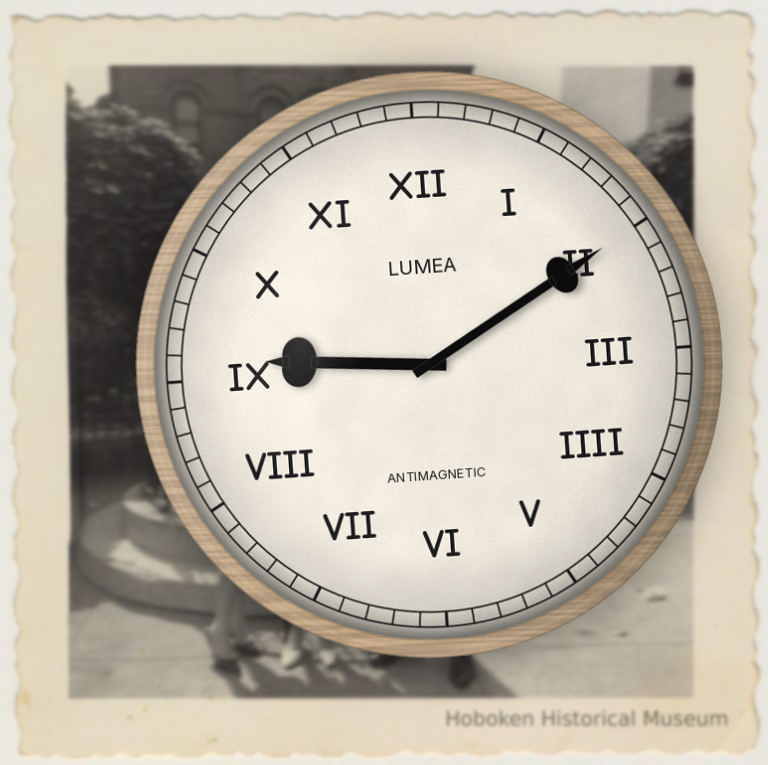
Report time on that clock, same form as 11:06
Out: 9:10
